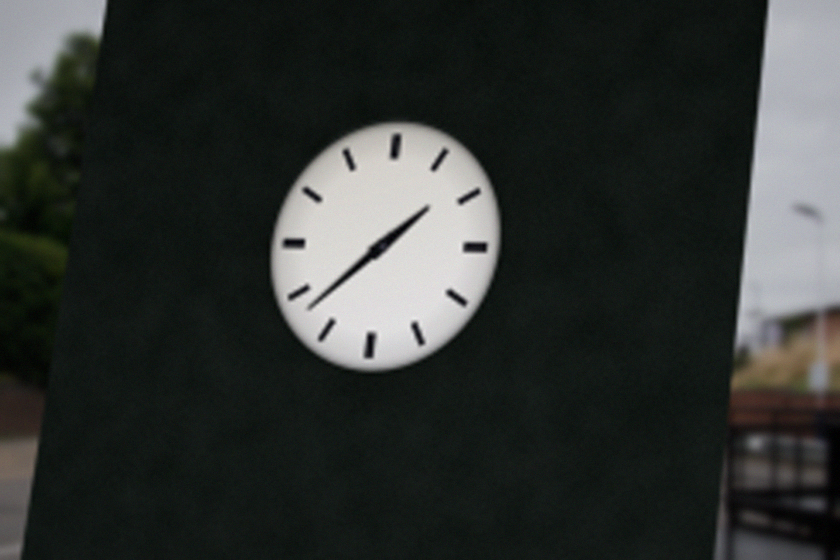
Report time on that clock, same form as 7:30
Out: 1:38
